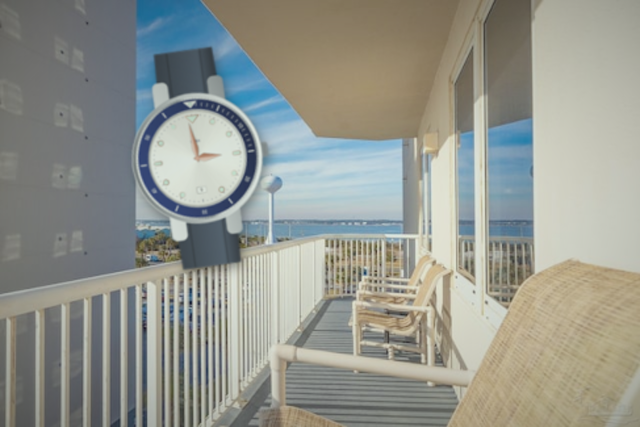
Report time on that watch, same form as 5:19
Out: 2:59
